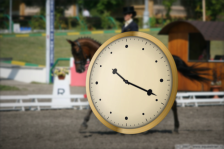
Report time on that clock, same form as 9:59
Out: 10:19
